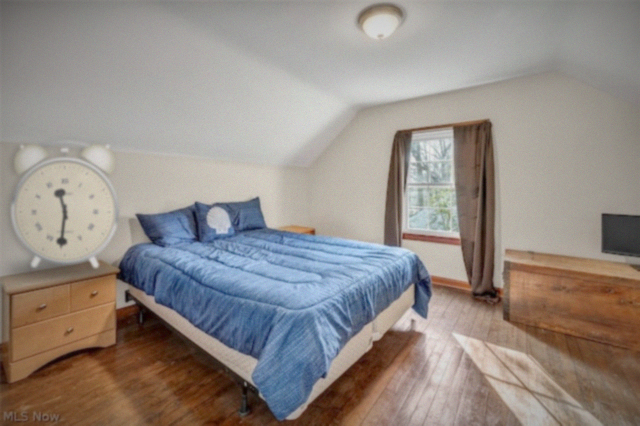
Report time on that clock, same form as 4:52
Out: 11:31
